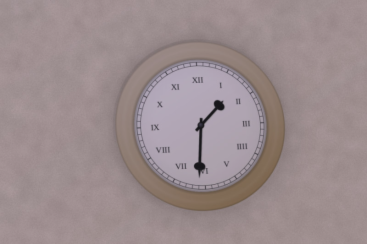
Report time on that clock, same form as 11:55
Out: 1:31
